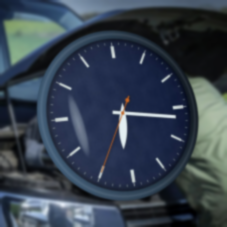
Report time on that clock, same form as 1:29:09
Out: 6:16:35
